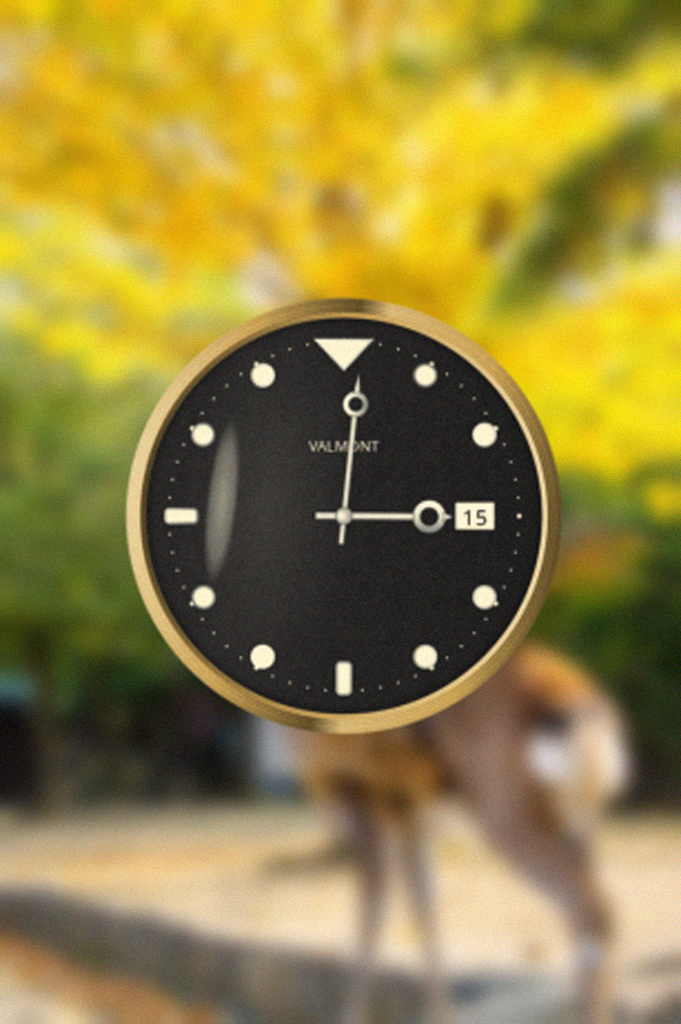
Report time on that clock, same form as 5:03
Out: 3:01
